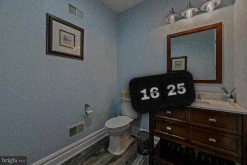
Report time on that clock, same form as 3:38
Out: 16:25
